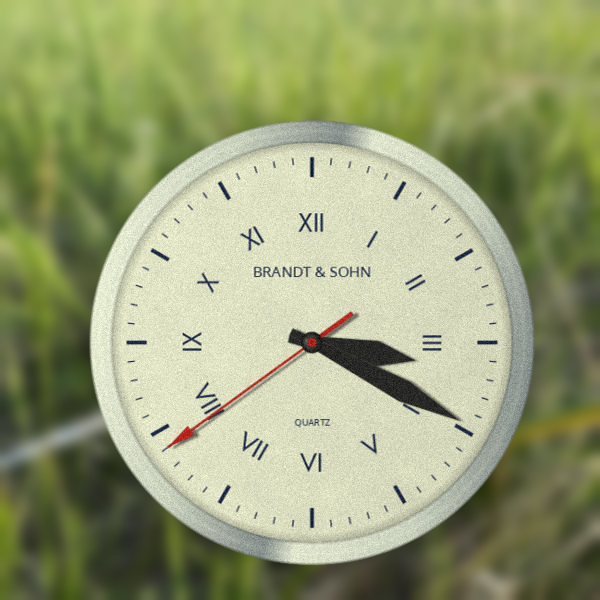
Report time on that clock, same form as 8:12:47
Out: 3:19:39
